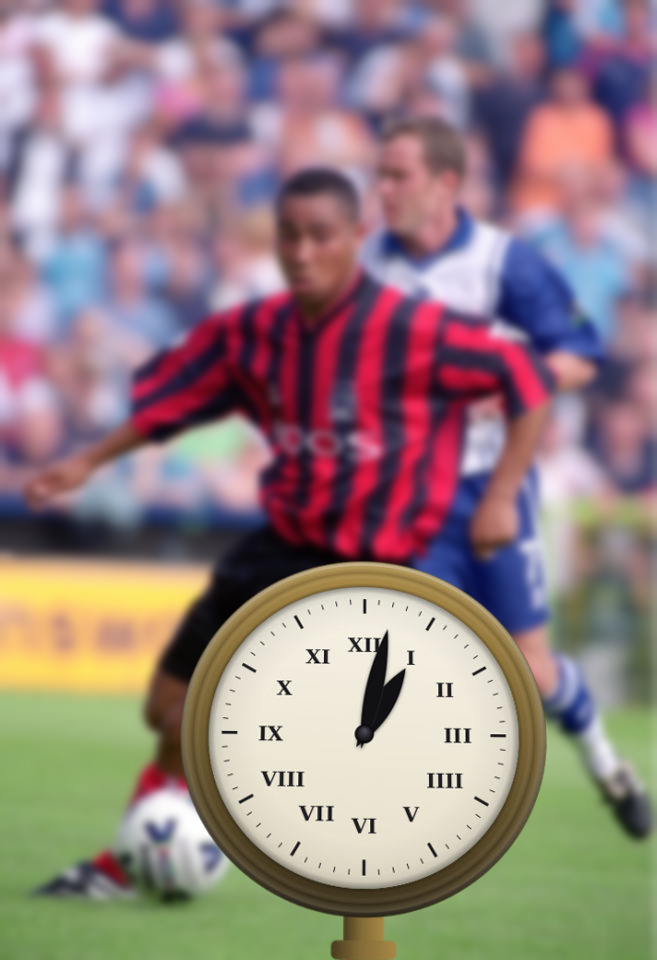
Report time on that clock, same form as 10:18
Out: 1:02
